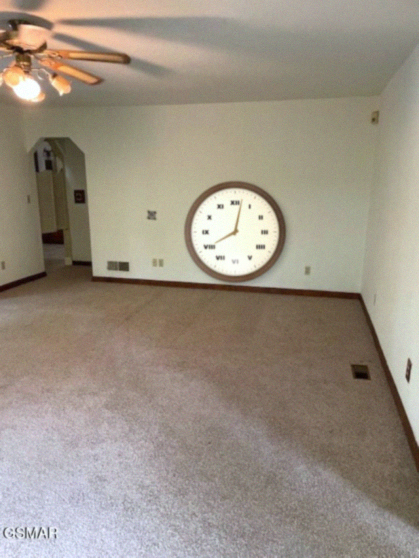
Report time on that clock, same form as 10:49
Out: 8:02
